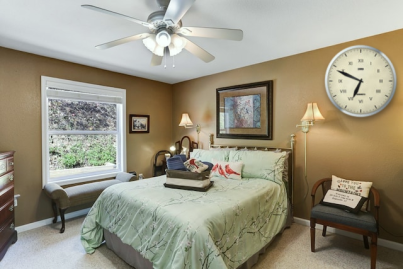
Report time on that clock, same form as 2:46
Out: 6:49
